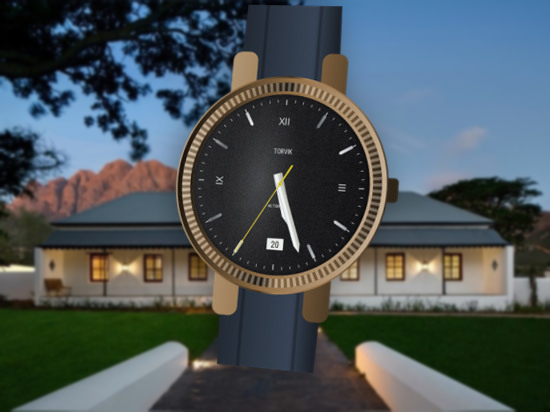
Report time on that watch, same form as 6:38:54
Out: 5:26:35
